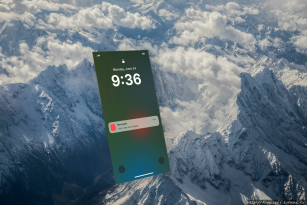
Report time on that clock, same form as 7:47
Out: 9:36
